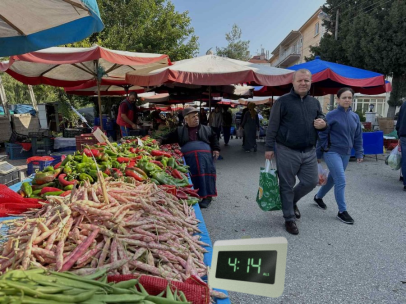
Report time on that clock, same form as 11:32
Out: 4:14
